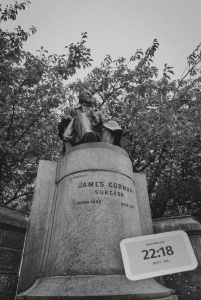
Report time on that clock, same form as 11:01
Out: 22:18
